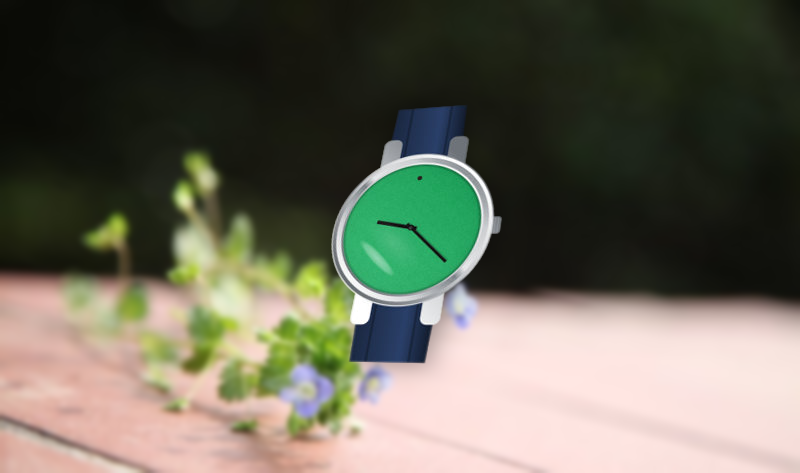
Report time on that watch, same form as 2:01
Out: 9:22
